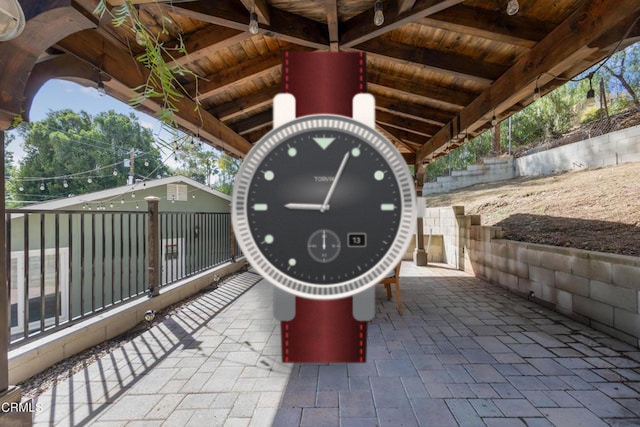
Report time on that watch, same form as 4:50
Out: 9:04
